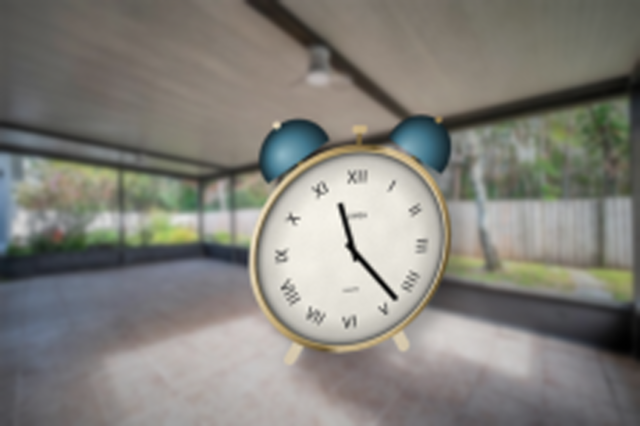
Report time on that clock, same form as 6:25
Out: 11:23
